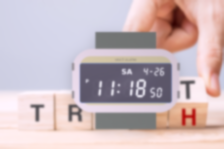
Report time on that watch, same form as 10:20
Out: 11:18
